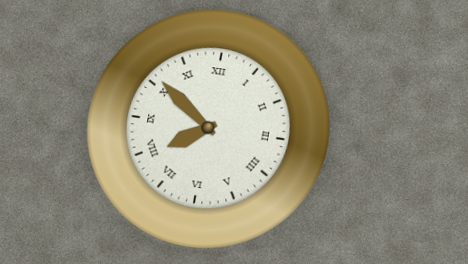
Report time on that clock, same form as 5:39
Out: 7:51
